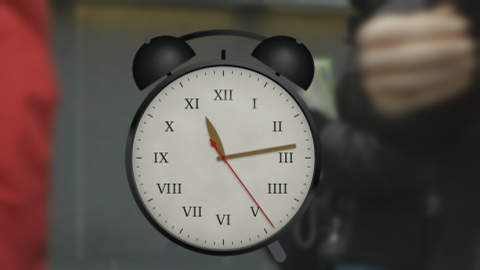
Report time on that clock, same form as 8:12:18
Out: 11:13:24
